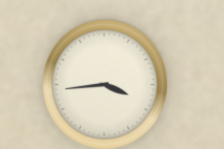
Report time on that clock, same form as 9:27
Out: 3:44
